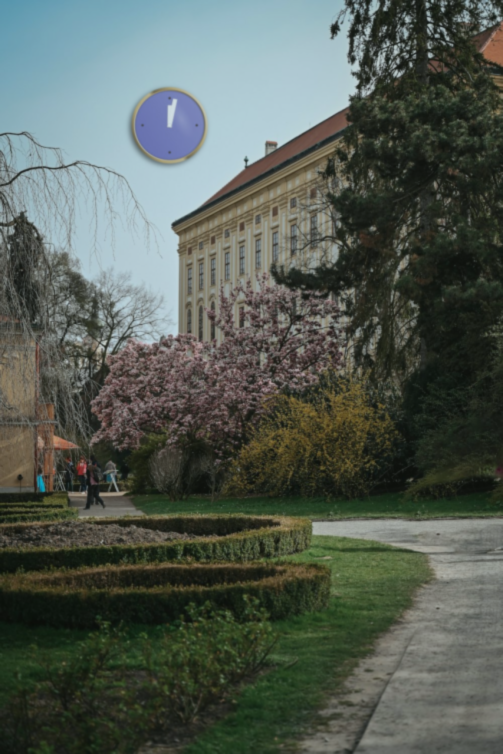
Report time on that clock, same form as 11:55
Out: 12:02
